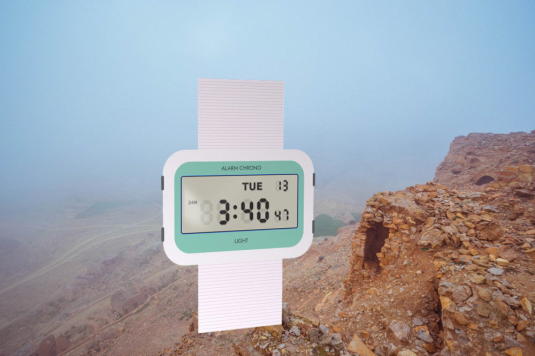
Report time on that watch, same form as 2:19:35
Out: 3:40:47
